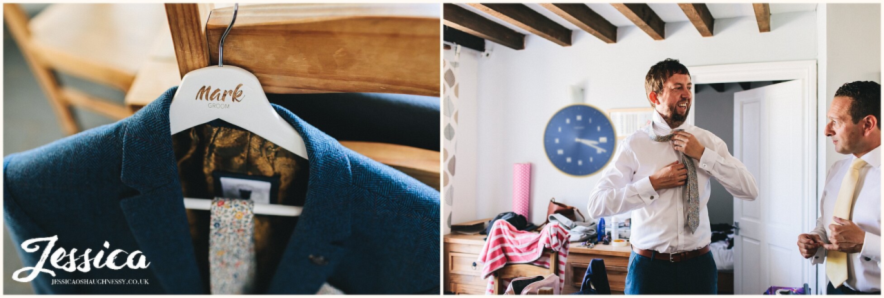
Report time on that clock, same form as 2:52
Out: 3:19
